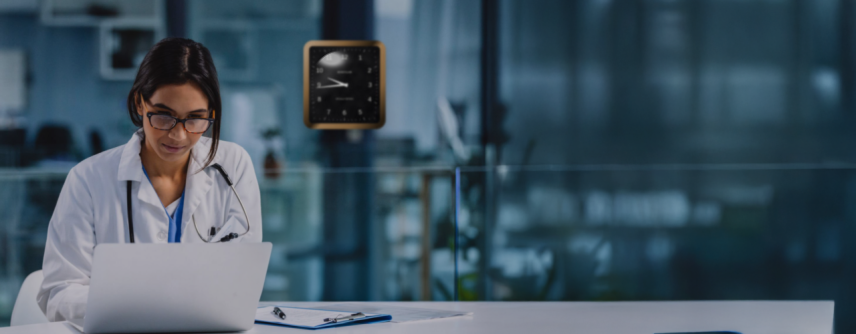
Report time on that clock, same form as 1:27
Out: 9:44
